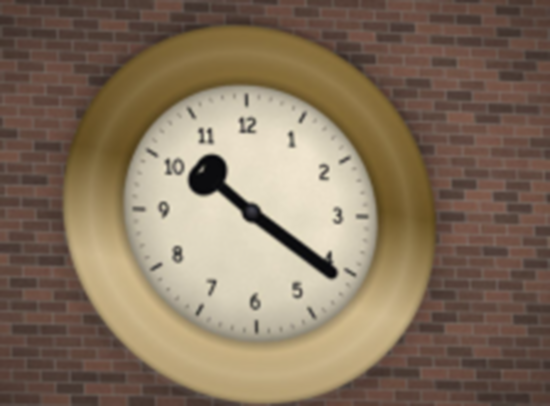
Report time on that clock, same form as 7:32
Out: 10:21
